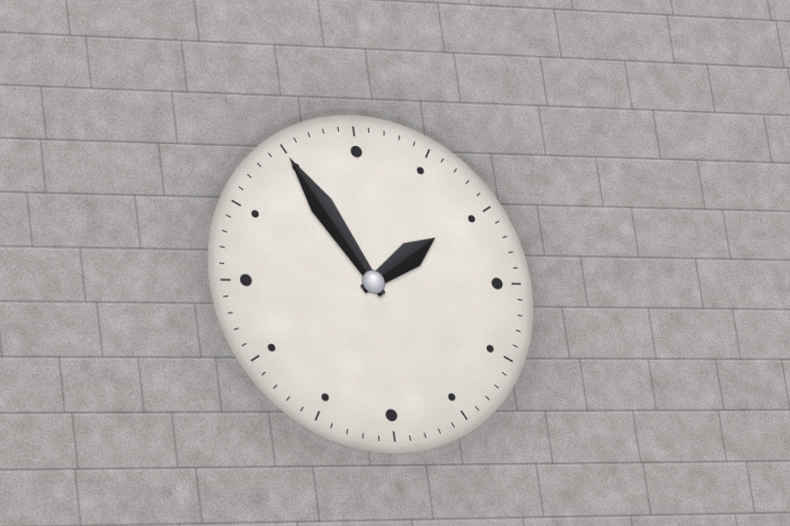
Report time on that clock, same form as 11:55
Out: 1:55
